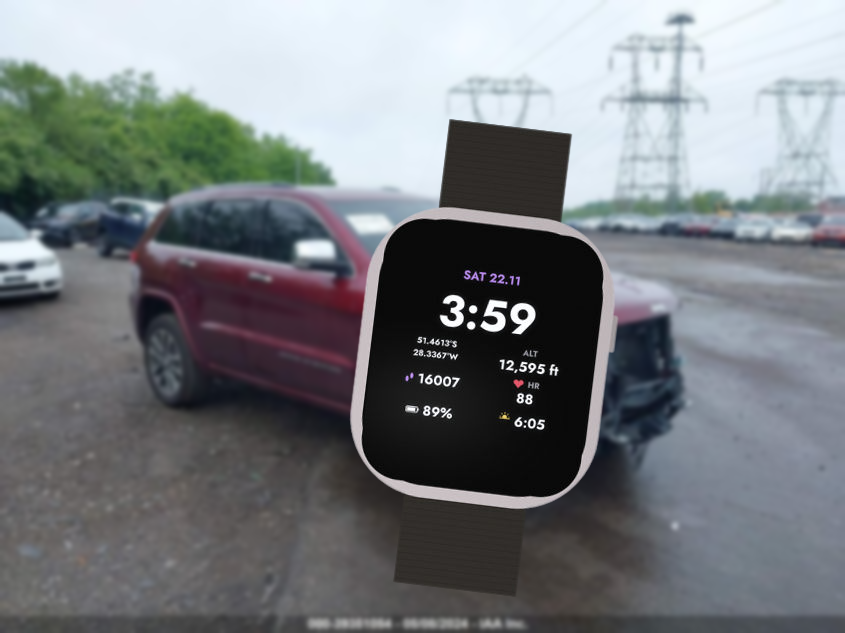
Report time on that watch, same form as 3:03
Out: 3:59
